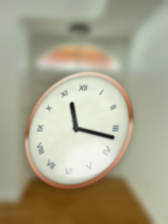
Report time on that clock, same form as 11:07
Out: 11:17
